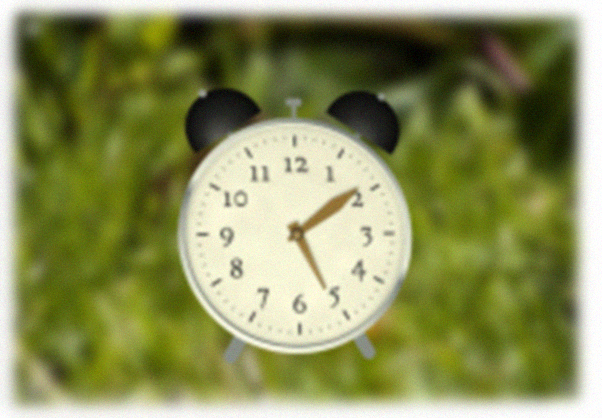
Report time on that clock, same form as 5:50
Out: 5:09
